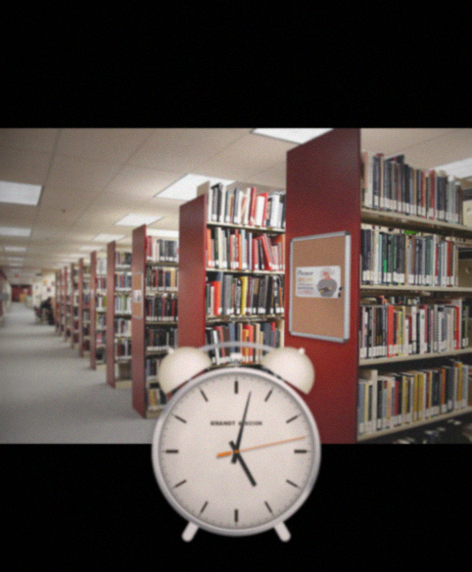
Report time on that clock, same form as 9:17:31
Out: 5:02:13
